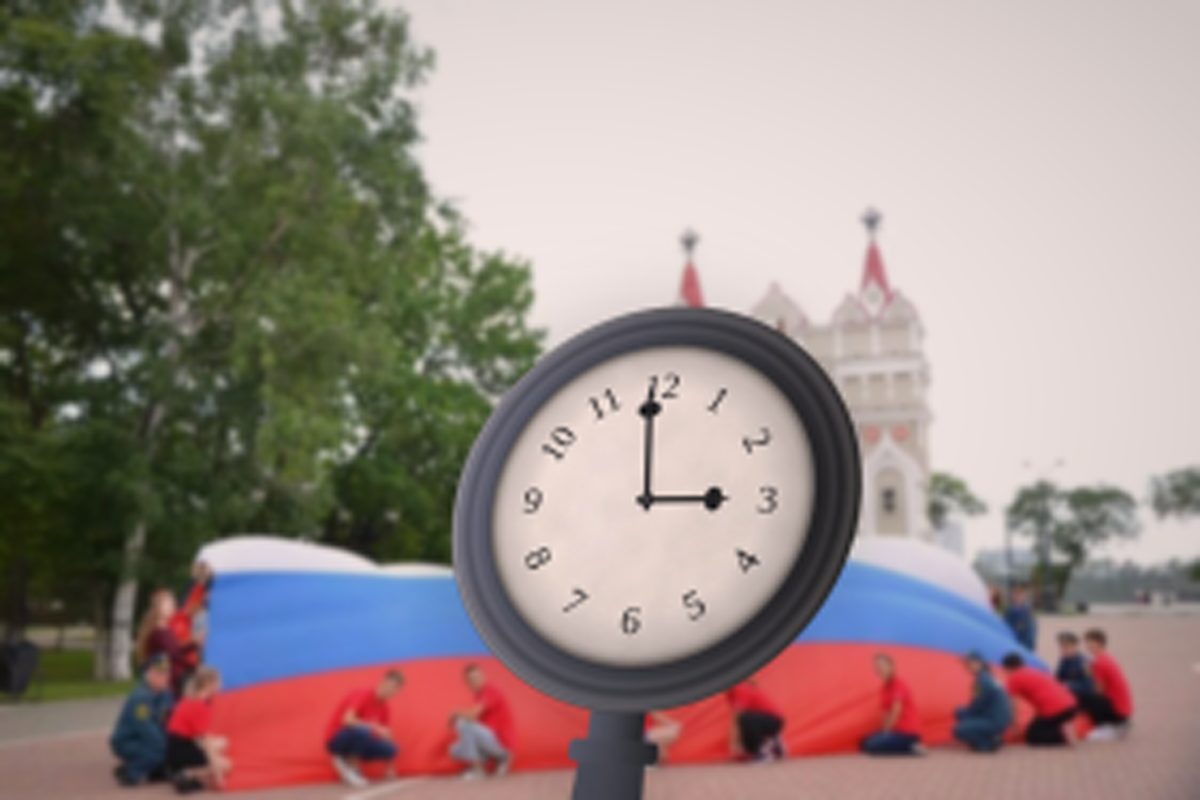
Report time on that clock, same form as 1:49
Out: 2:59
